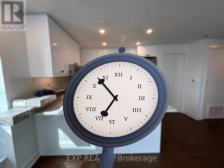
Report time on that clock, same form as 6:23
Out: 6:53
